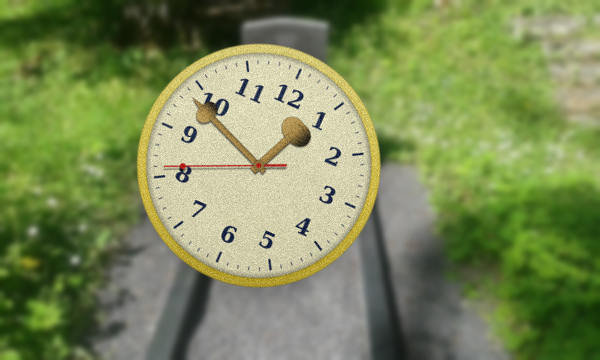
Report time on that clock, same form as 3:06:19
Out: 12:48:41
